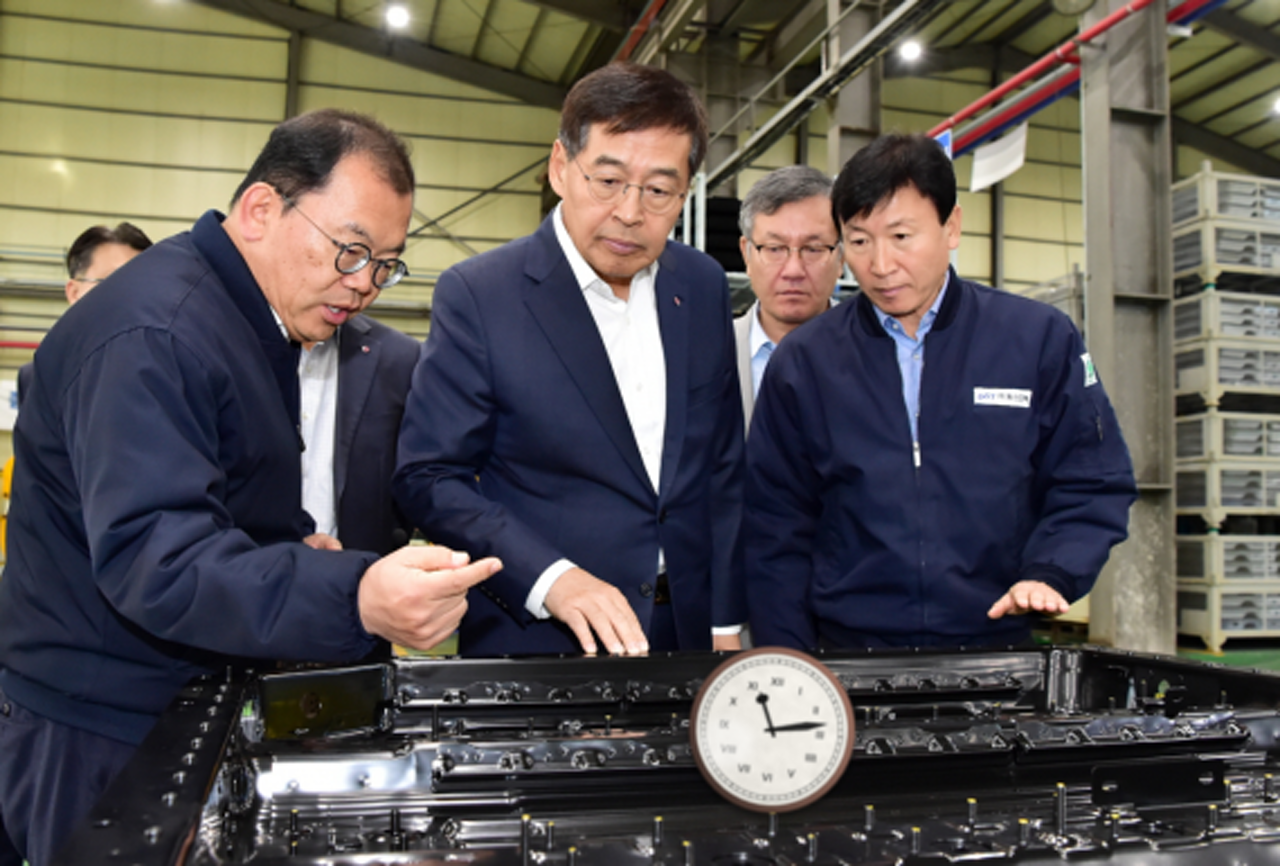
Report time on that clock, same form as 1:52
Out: 11:13
